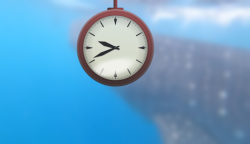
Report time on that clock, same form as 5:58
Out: 9:41
